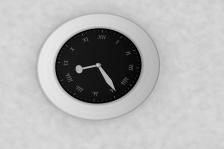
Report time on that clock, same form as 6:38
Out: 8:24
